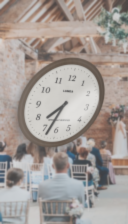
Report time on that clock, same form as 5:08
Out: 7:33
